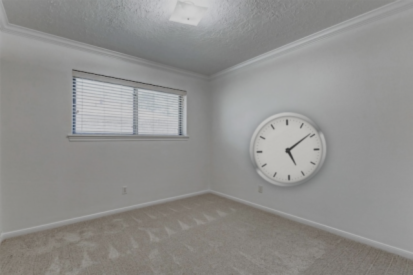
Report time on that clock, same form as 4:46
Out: 5:09
